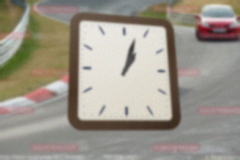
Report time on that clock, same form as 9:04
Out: 1:03
